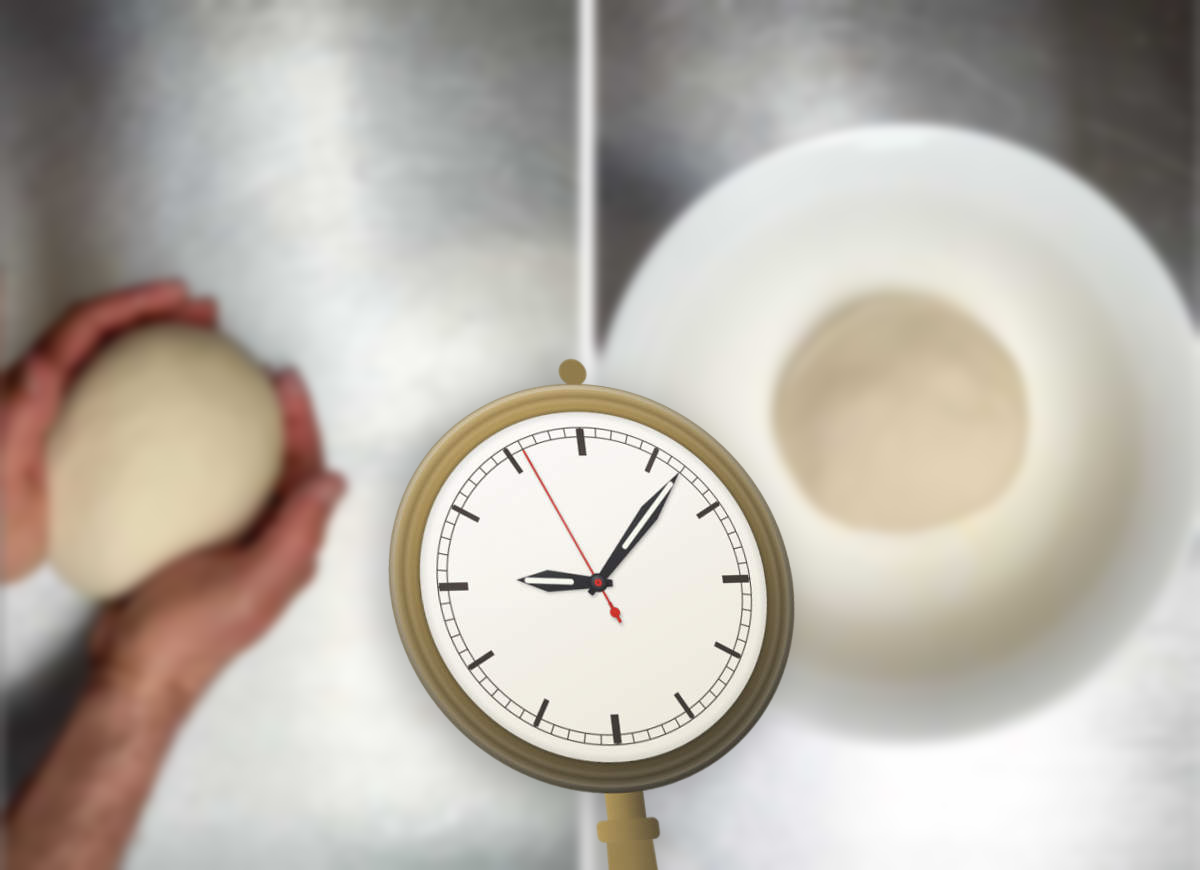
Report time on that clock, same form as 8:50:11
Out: 9:06:56
